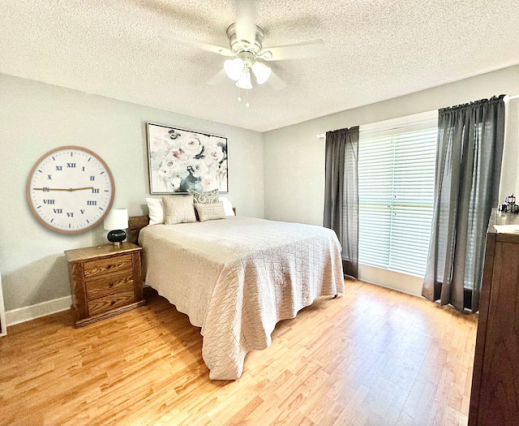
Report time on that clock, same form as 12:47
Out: 2:45
